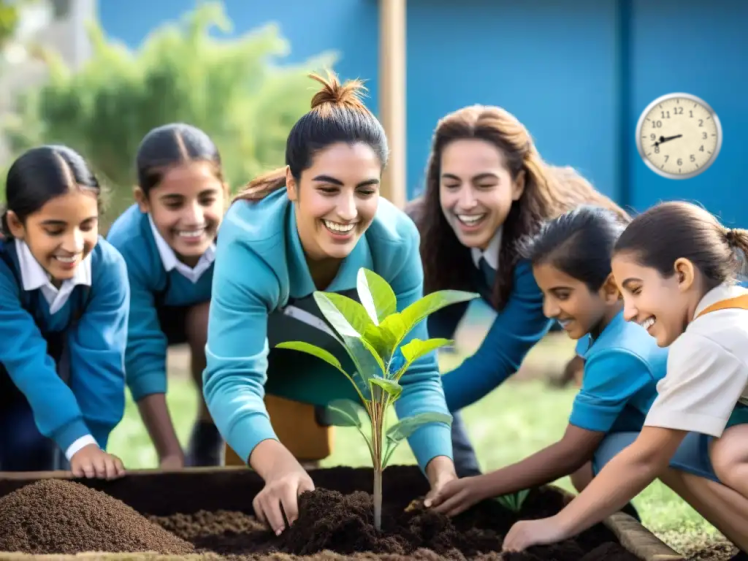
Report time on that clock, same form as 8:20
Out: 8:42
